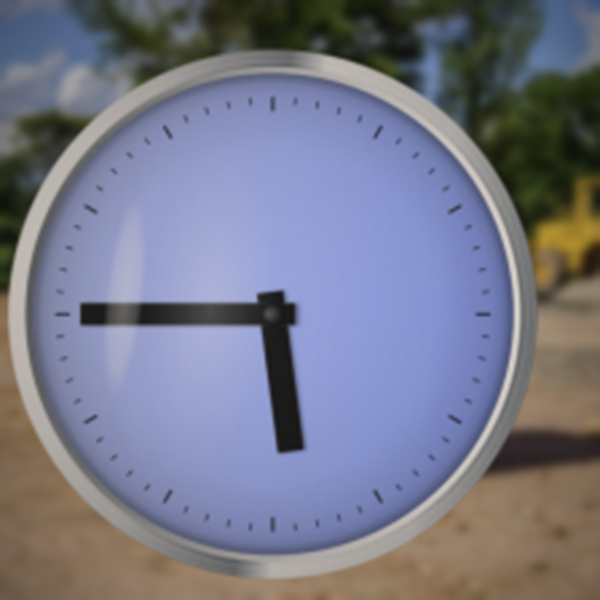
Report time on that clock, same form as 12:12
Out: 5:45
